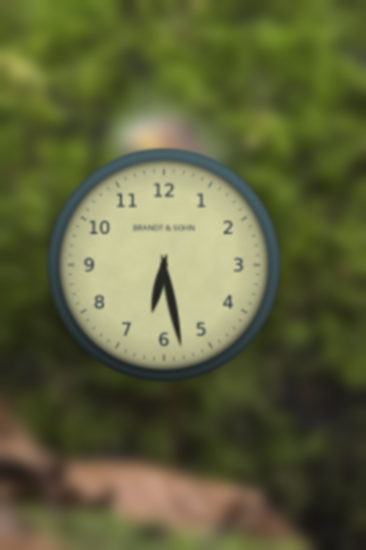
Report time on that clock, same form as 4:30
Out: 6:28
